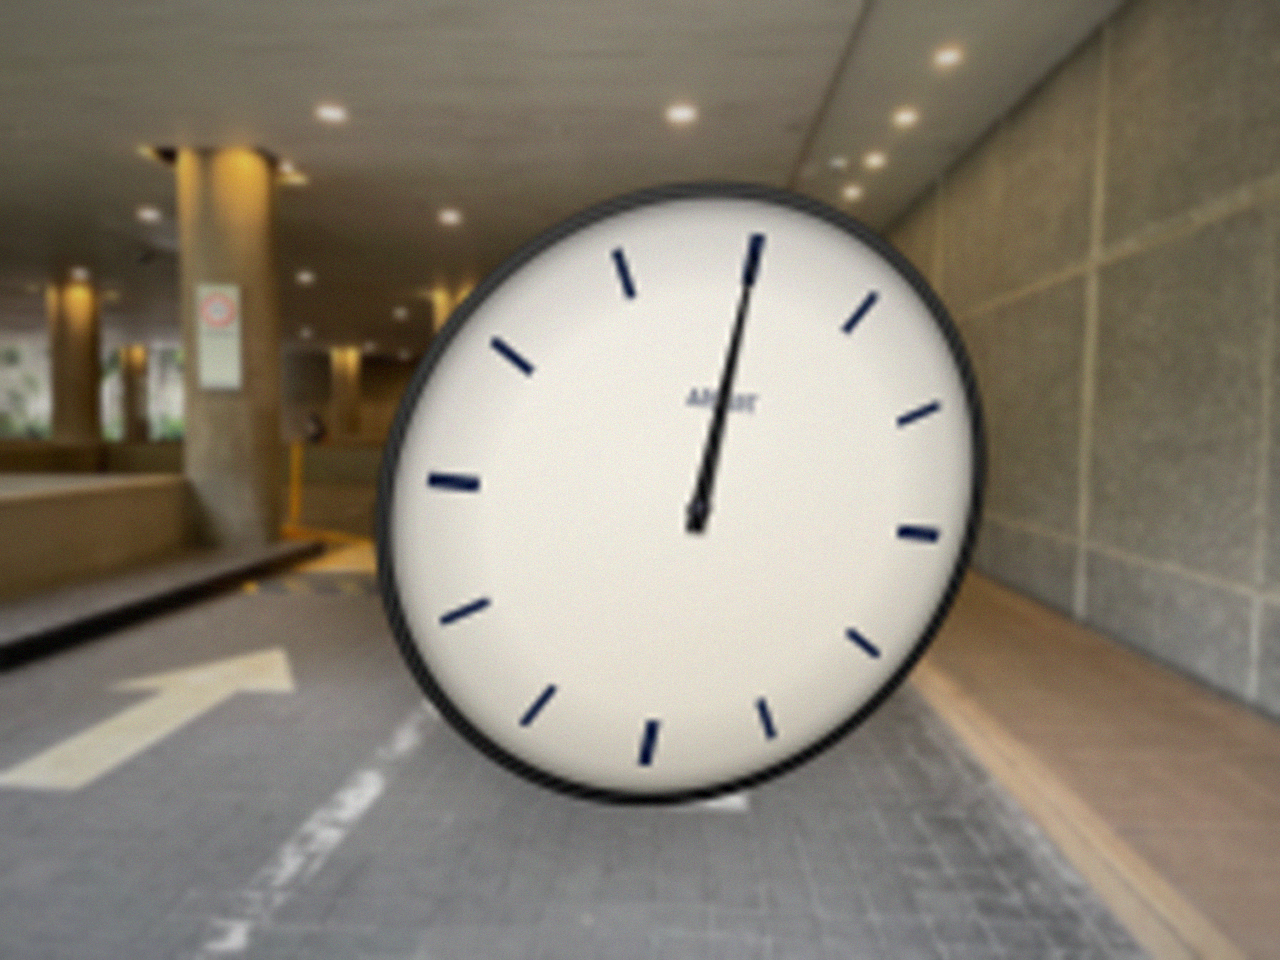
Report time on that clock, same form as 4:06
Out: 12:00
